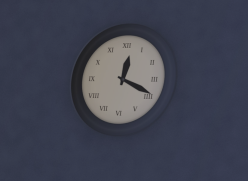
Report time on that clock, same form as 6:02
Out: 12:19
